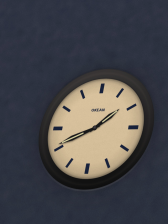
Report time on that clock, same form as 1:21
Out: 1:41
